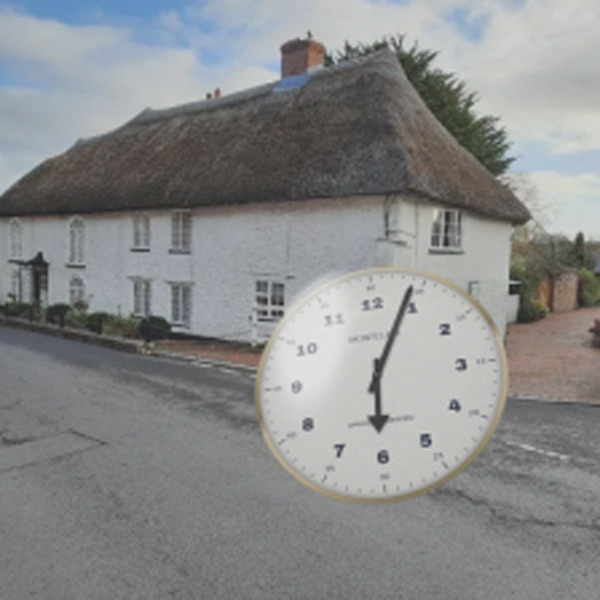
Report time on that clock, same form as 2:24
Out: 6:04
